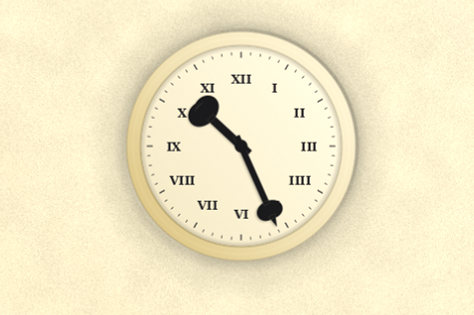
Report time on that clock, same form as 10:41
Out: 10:26
